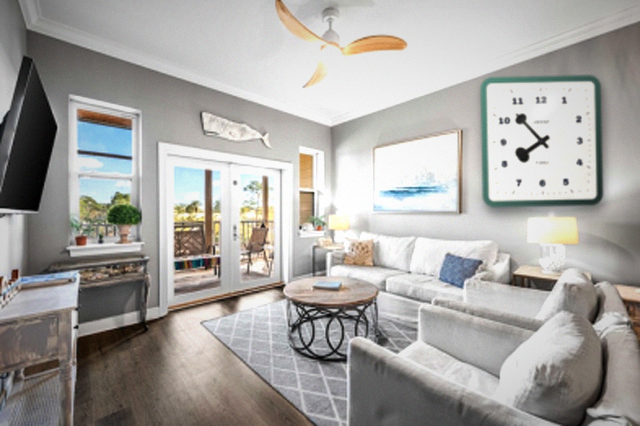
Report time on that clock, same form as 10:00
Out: 7:53
